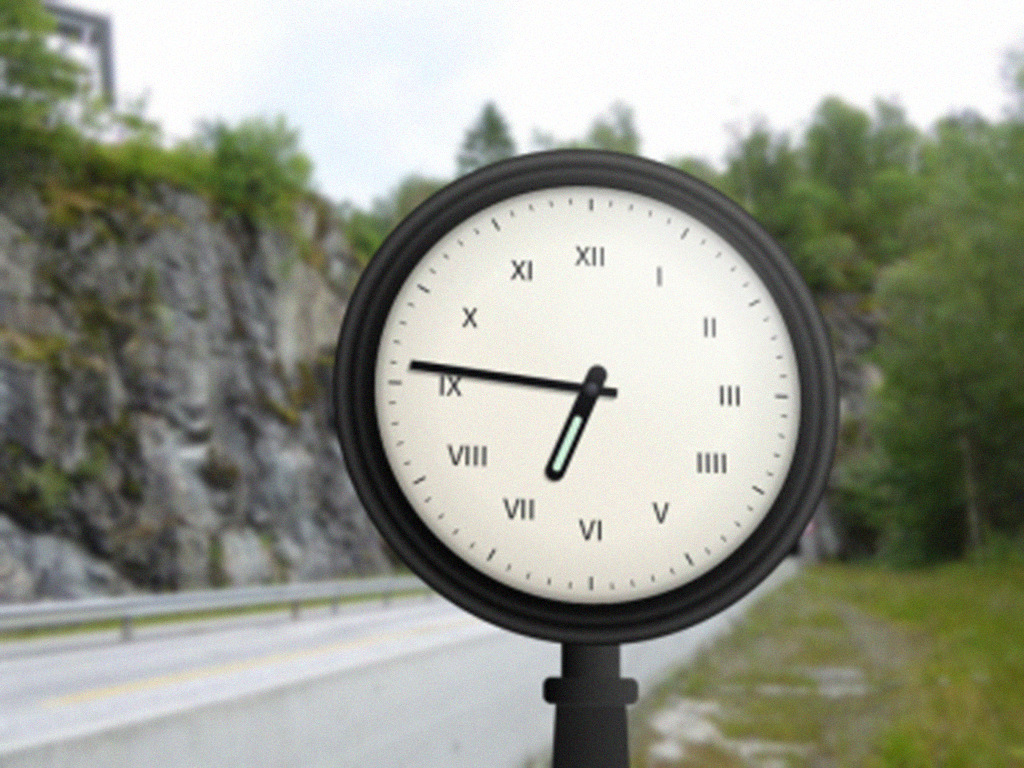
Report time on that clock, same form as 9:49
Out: 6:46
